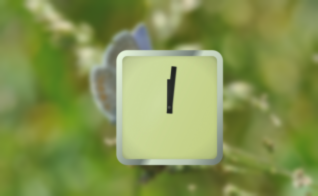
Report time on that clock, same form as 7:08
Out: 12:01
